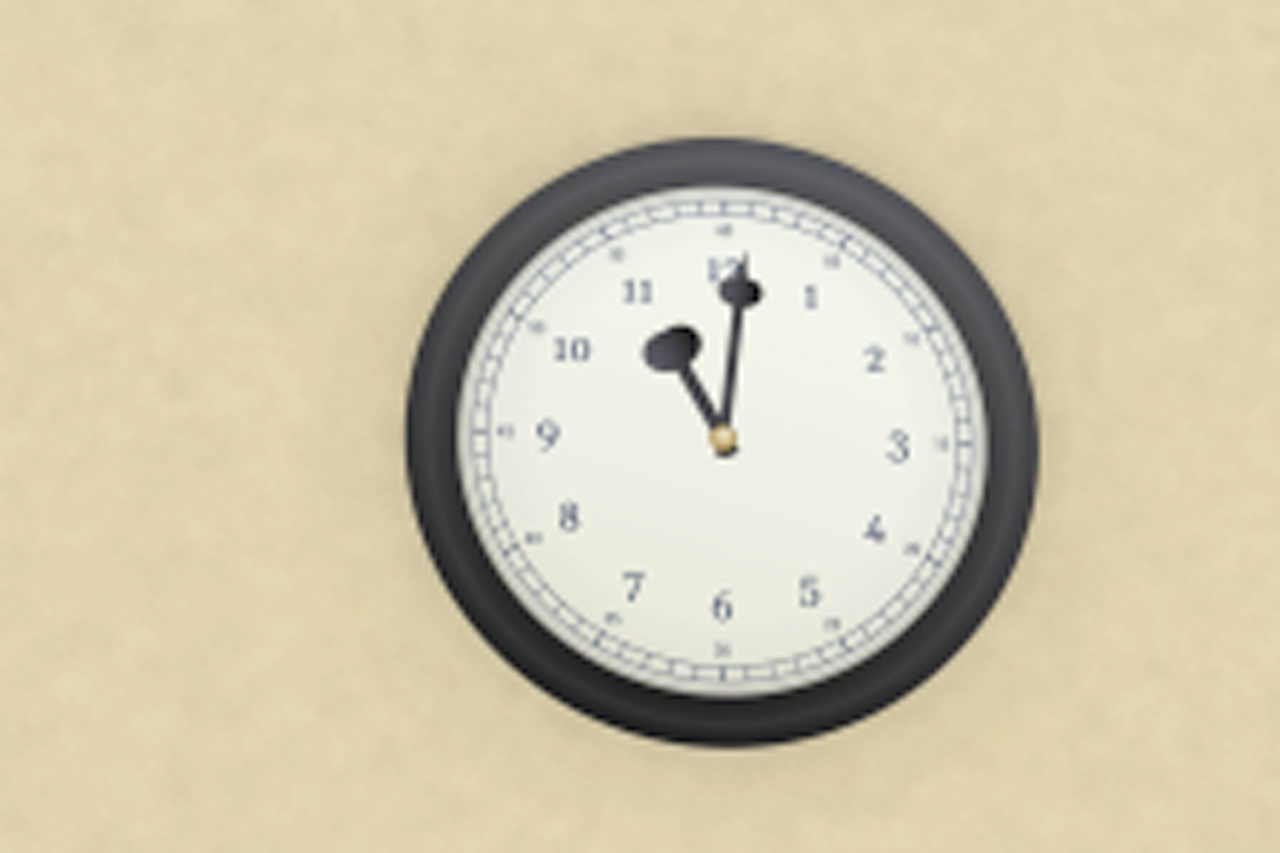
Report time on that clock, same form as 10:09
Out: 11:01
